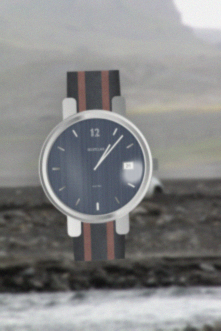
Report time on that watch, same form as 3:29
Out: 1:07
